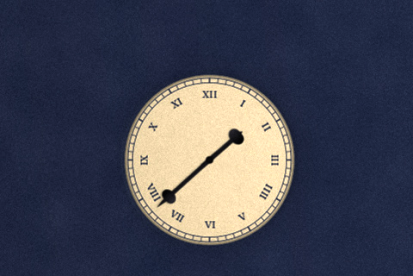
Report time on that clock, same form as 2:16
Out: 1:38
